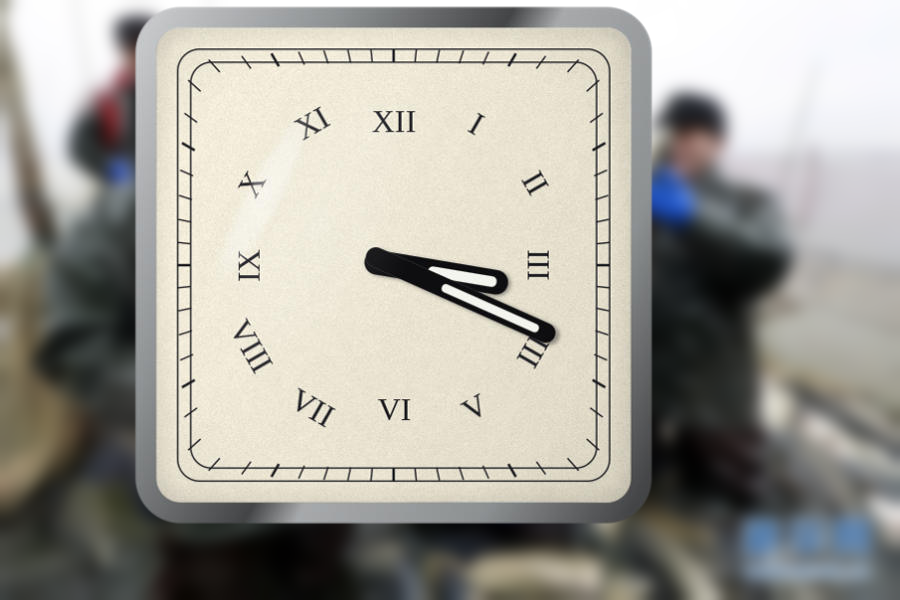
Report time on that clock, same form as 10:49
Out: 3:19
